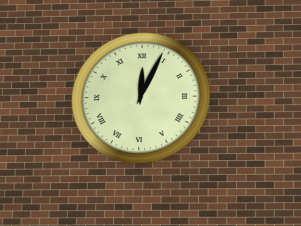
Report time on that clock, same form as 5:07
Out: 12:04
